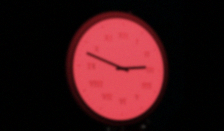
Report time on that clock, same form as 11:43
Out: 2:48
